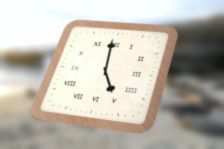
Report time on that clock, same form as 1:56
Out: 4:59
